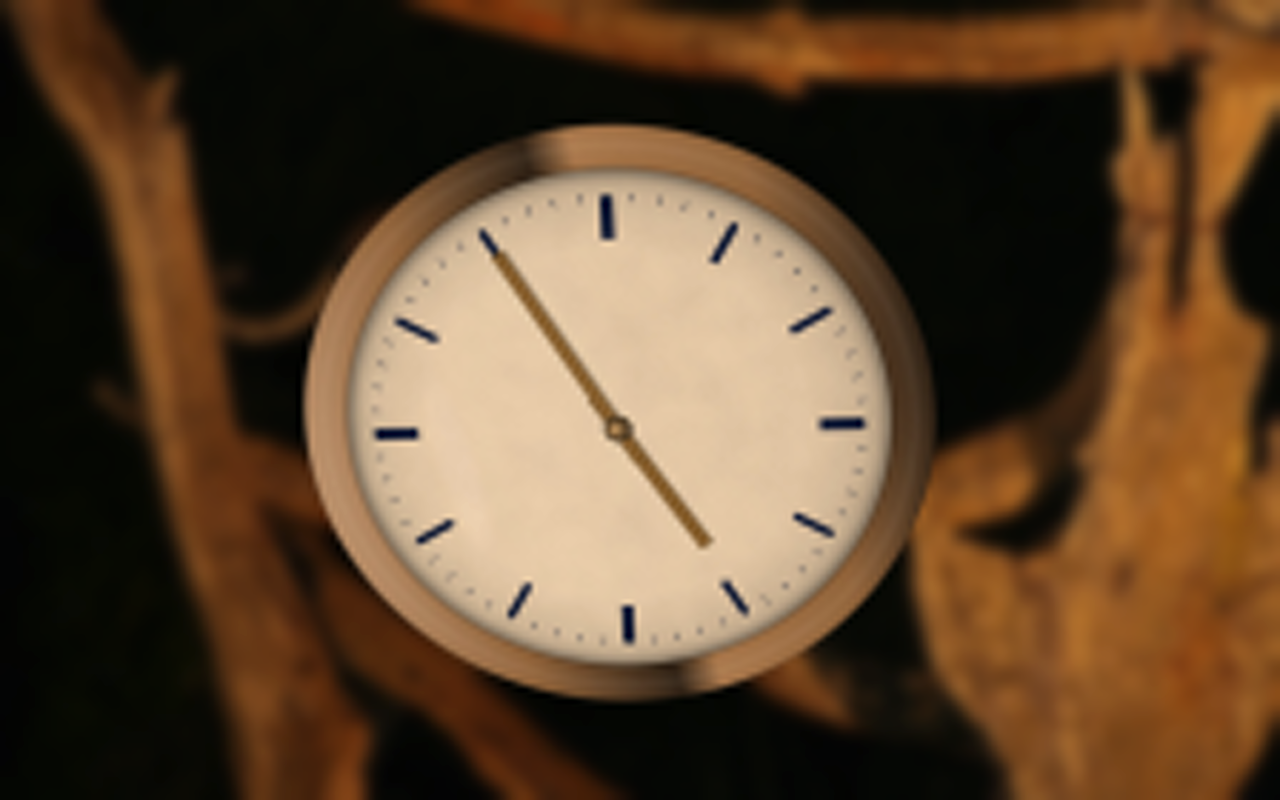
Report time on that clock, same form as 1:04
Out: 4:55
